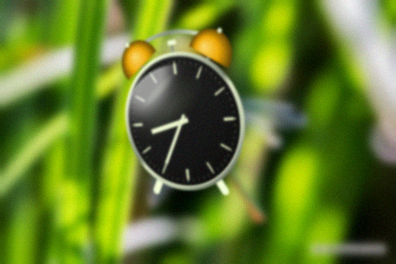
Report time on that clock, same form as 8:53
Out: 8:35
